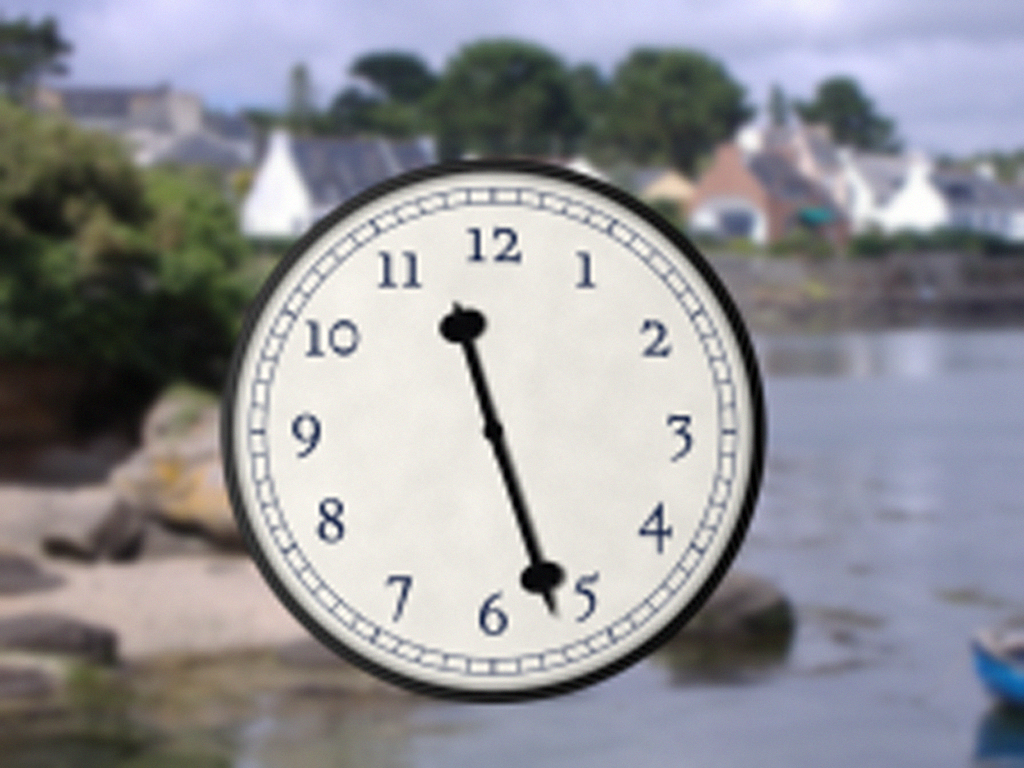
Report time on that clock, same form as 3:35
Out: 11:27
